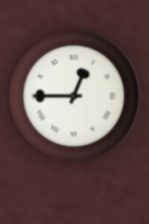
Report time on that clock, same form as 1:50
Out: 12:45
